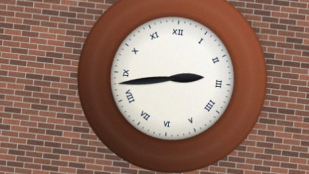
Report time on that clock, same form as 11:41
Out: 2:43
